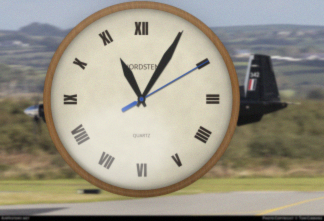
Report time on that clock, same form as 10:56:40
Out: 11:05:10
